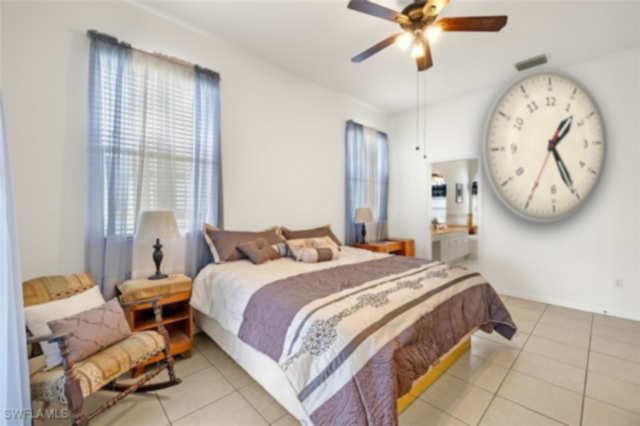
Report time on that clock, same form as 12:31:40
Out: 1:25:35
